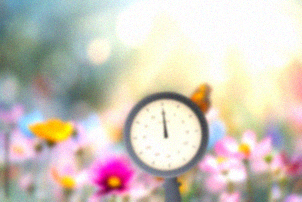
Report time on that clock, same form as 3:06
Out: 12:00
